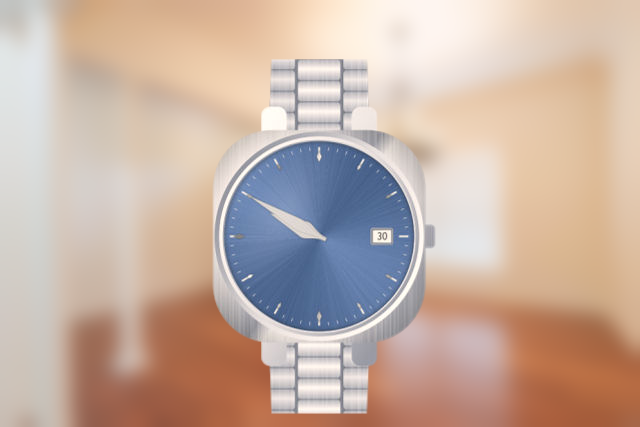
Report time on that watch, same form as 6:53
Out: 9:50
